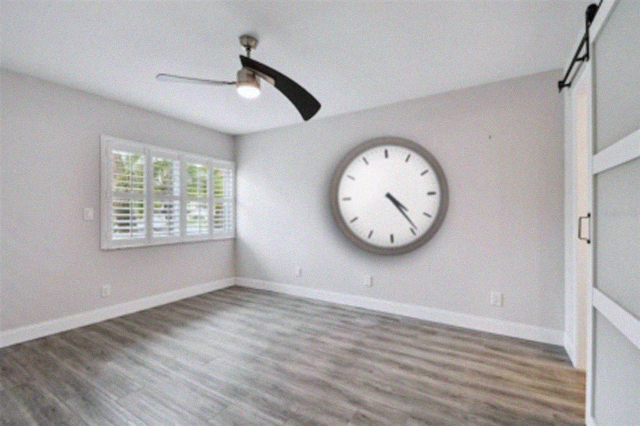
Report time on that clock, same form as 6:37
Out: 4:24
